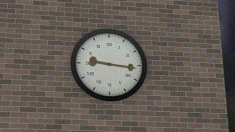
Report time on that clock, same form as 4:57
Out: 9:16
